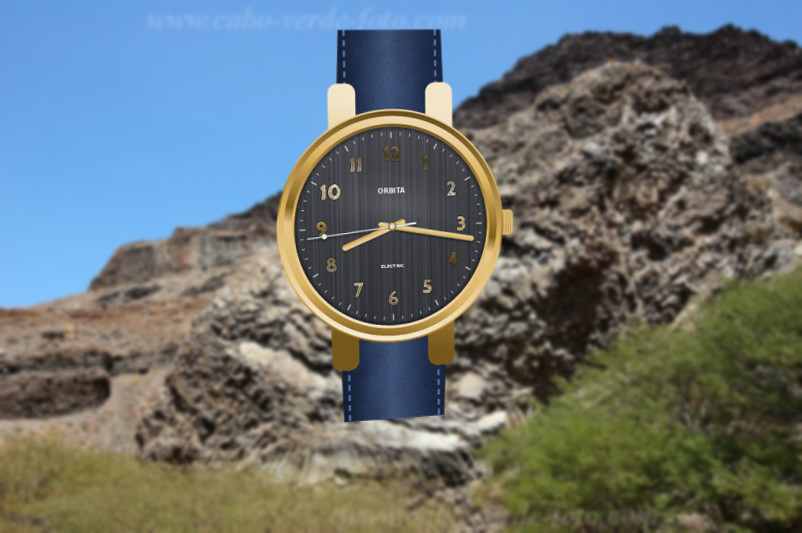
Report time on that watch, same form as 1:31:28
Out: 8:16:44
